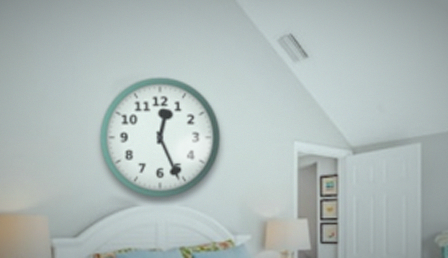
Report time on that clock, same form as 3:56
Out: 12:26
